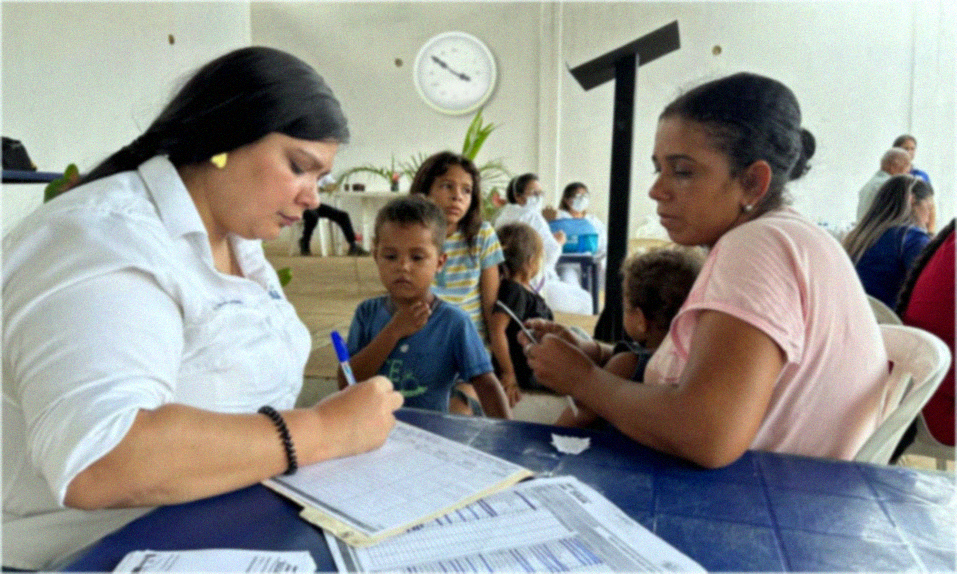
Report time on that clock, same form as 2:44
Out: 3:51
